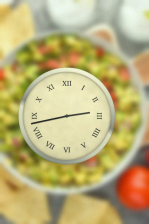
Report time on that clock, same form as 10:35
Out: 2:43
